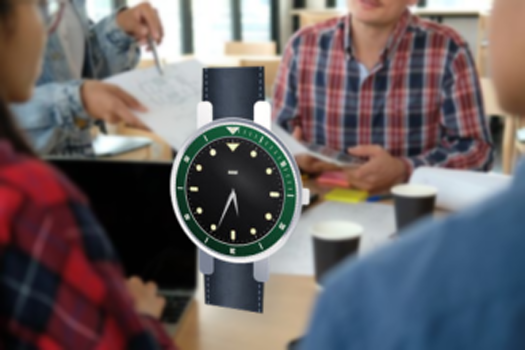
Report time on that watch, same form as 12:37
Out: 5:34
